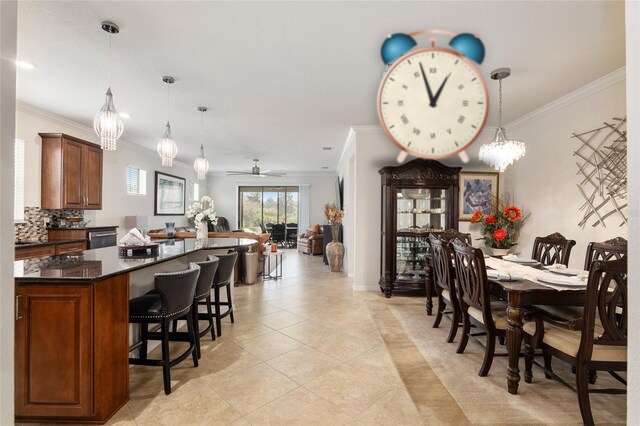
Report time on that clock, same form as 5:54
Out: 12:57
